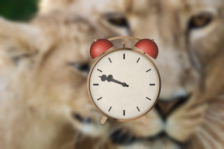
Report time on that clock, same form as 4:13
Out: 9:48
